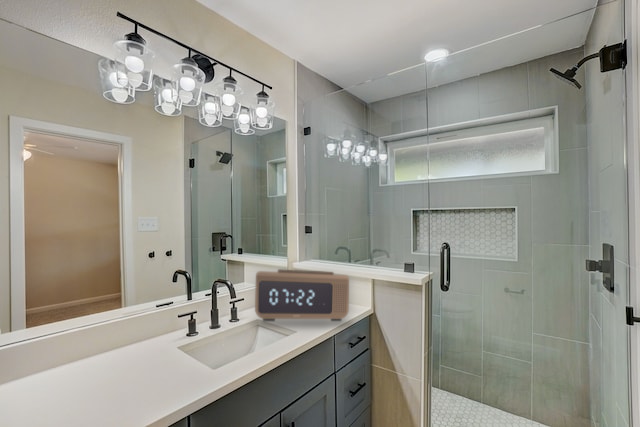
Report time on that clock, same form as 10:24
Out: 7:22
